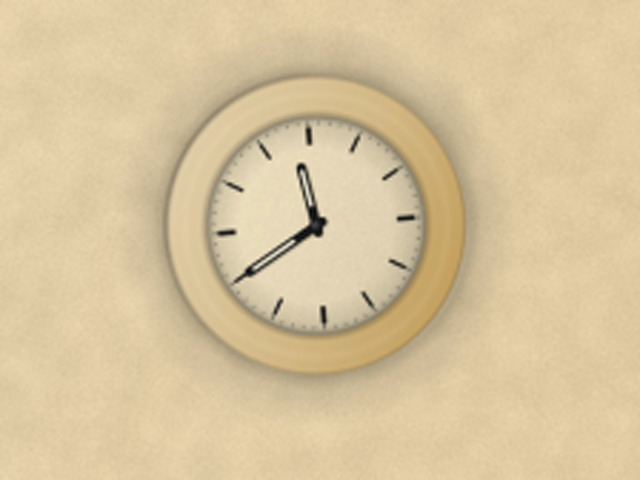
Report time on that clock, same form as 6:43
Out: 11:40
